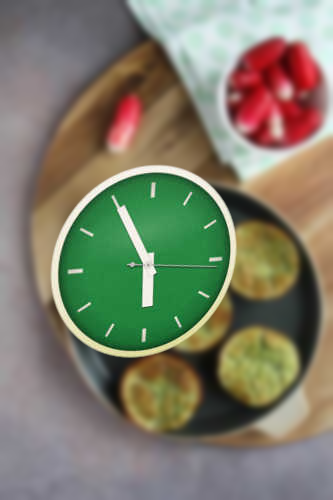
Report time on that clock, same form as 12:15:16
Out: 5:55:16
